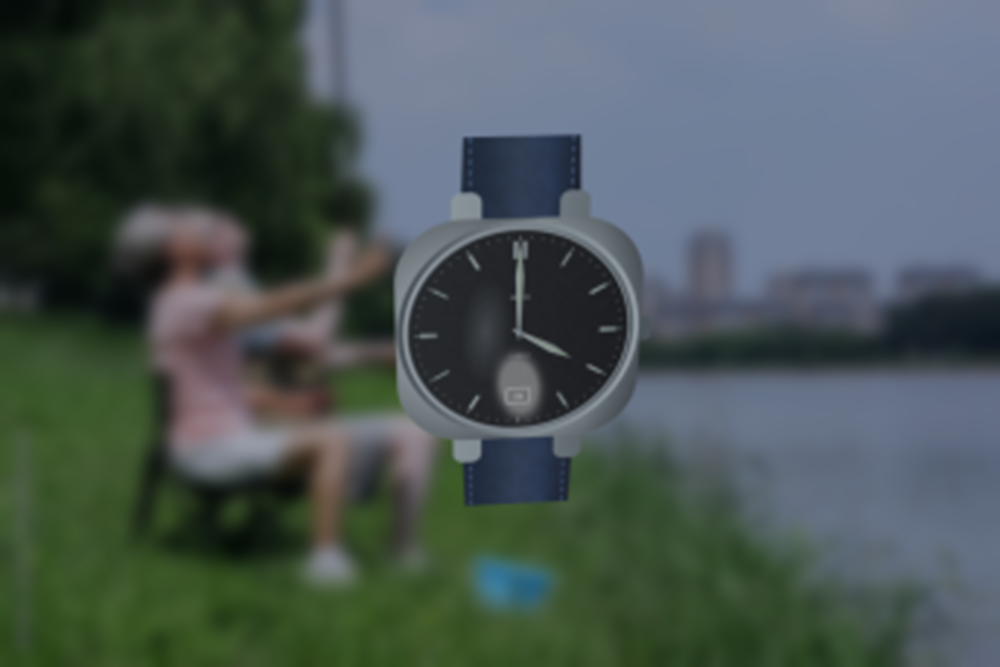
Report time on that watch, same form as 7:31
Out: 4:00
